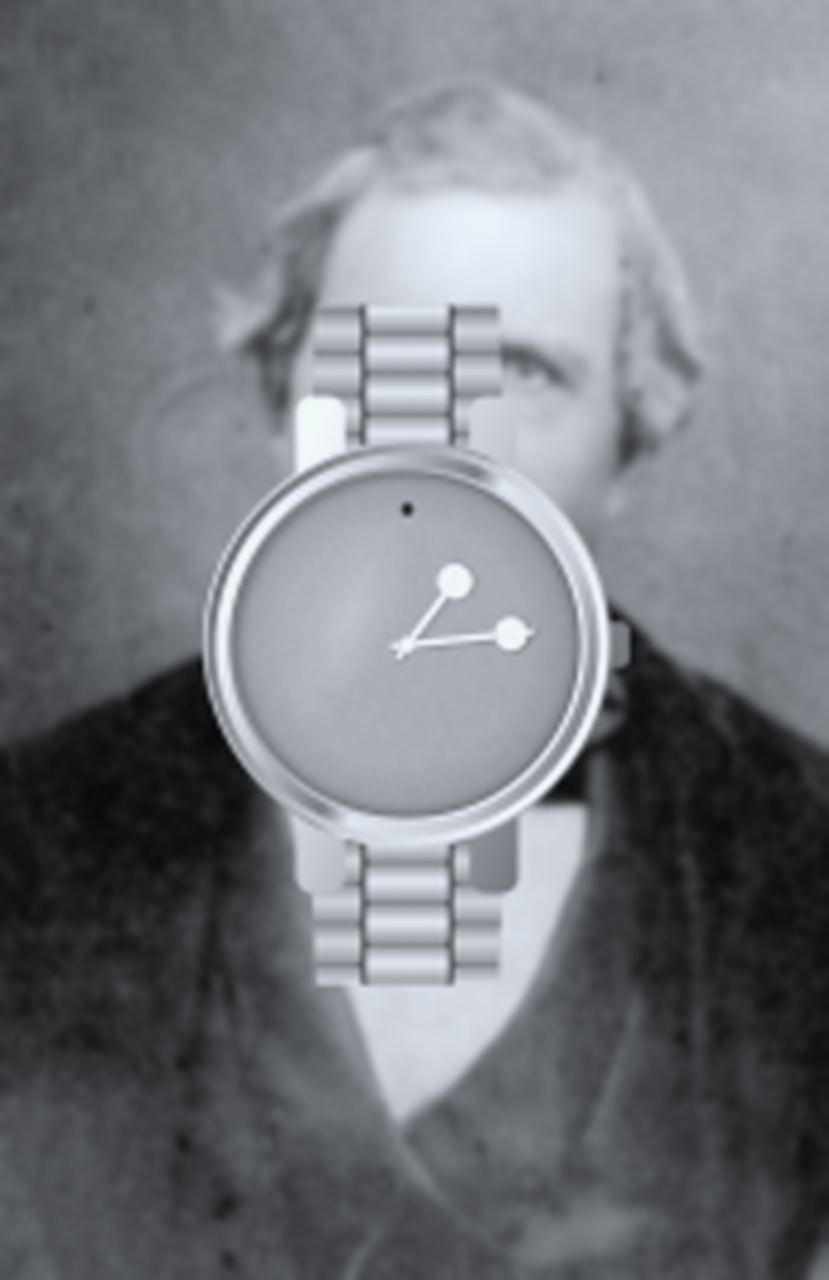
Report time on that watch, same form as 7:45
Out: 1:14
